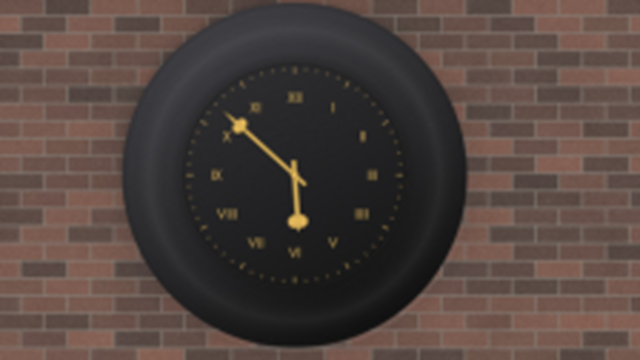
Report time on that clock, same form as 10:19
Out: 5:52
